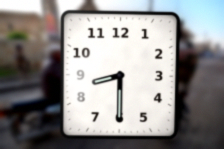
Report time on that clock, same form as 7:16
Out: 8:30
